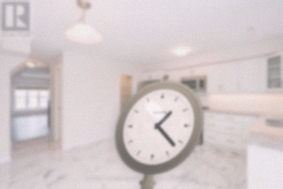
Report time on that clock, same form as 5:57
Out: 1:22
